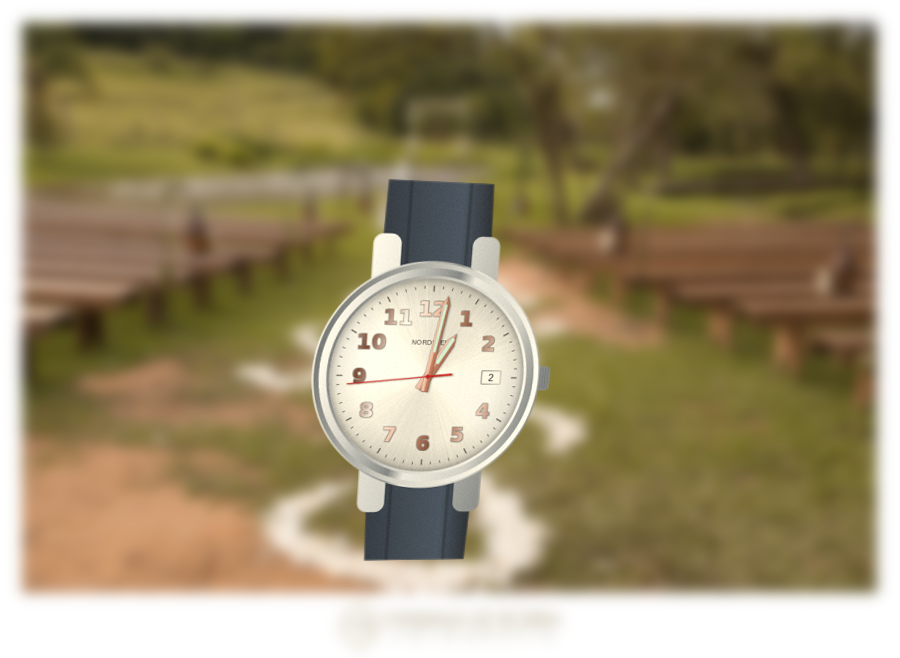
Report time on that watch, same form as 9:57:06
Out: 1:01:44
